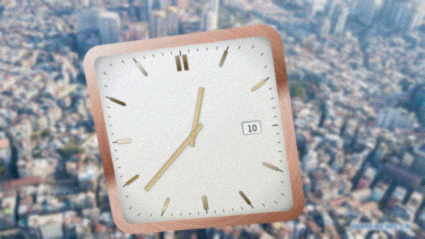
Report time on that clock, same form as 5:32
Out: 12:38
